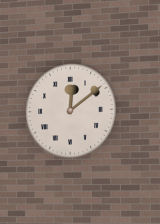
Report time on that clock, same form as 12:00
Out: 12:09
